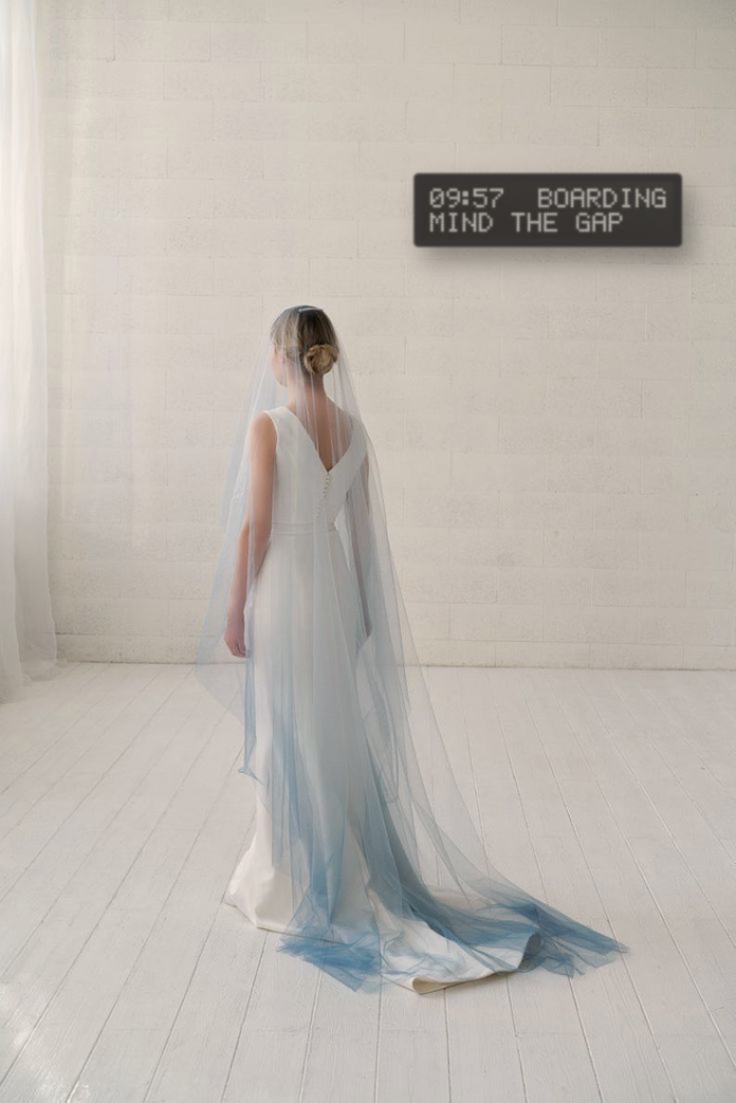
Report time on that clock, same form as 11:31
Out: 9:57
